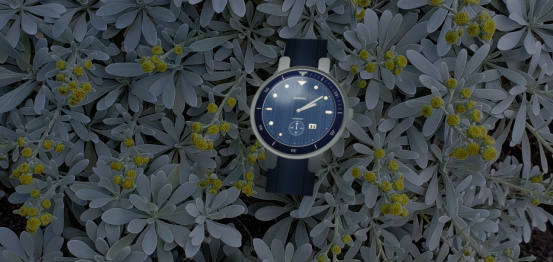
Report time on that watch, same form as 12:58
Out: 2:09
